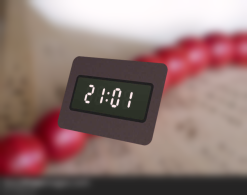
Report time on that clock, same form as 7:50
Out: 21:01
